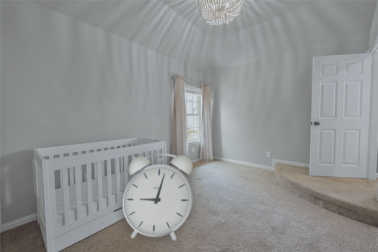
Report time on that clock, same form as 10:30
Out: 9:02
